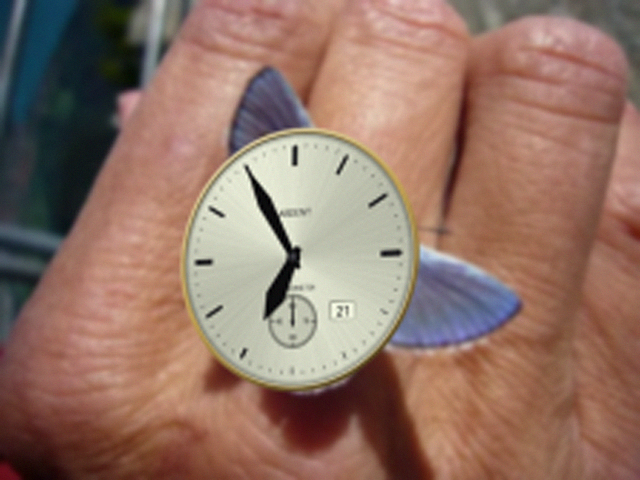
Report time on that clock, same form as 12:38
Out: 6:55
